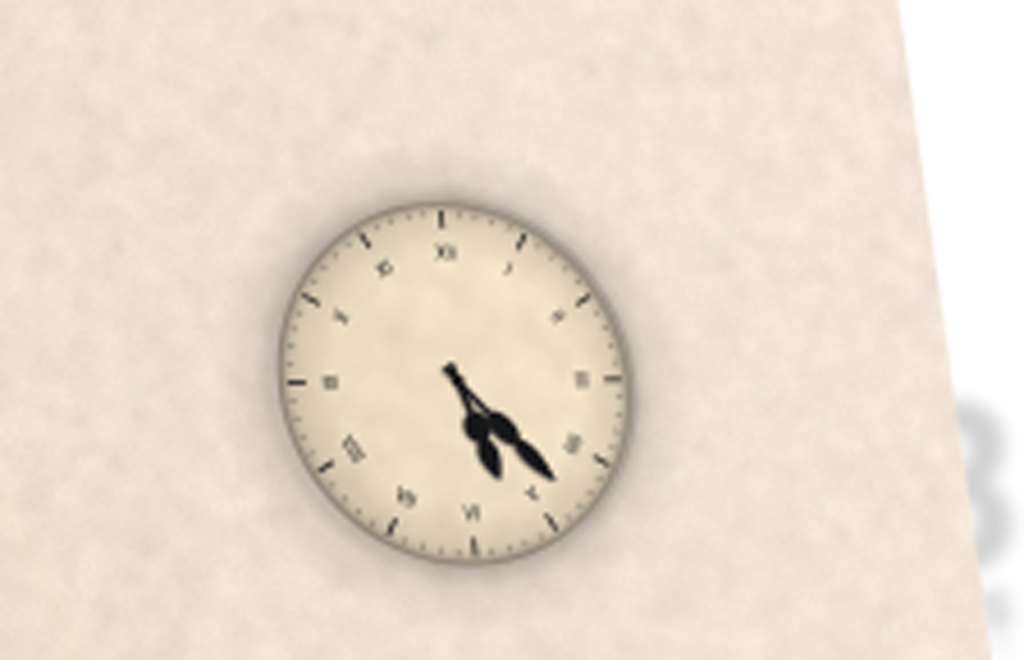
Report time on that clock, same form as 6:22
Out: 5:23
